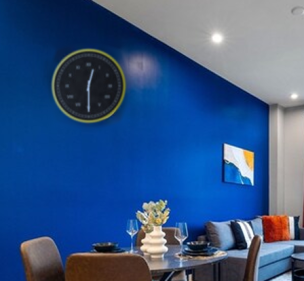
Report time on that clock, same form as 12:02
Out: 12:30
